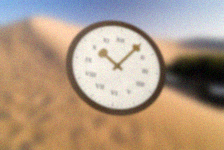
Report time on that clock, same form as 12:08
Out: 10:06
